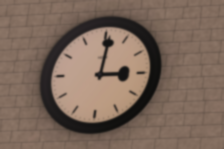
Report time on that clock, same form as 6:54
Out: 3:01
